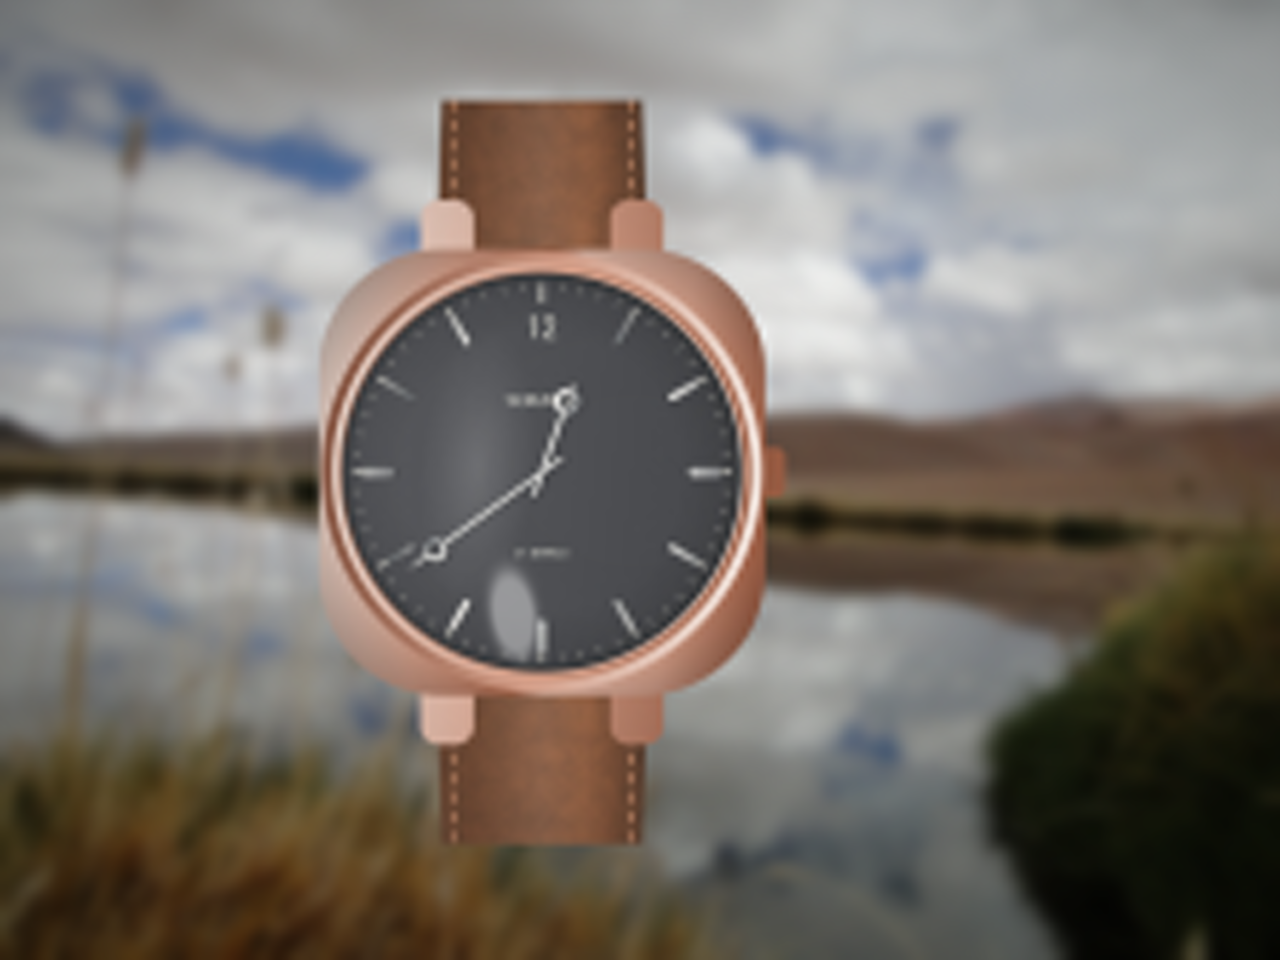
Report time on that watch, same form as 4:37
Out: 12:39
